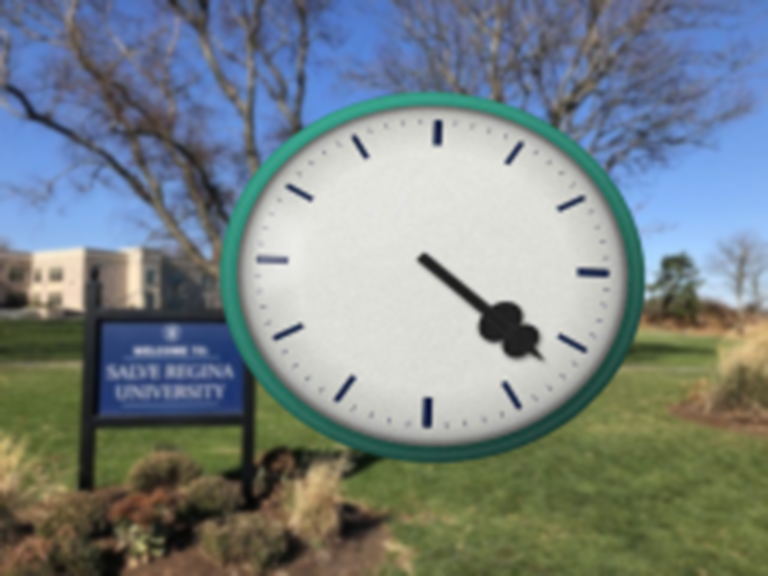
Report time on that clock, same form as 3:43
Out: 4:22
